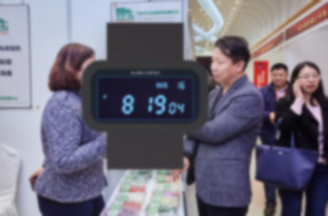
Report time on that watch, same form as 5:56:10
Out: 8:19:04
